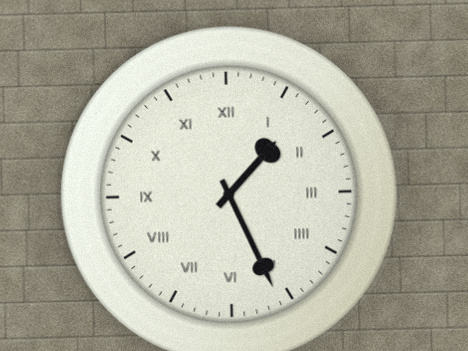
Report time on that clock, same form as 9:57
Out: 1:26
